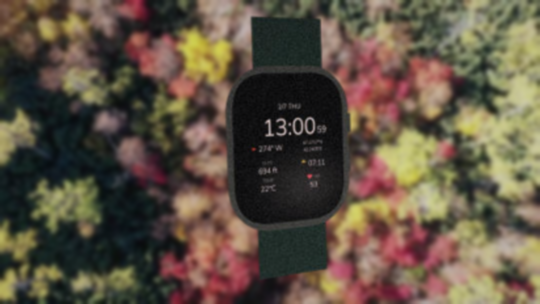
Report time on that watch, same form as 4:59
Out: 13:00
